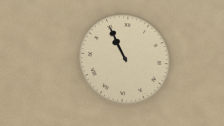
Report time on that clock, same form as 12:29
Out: 10:55
